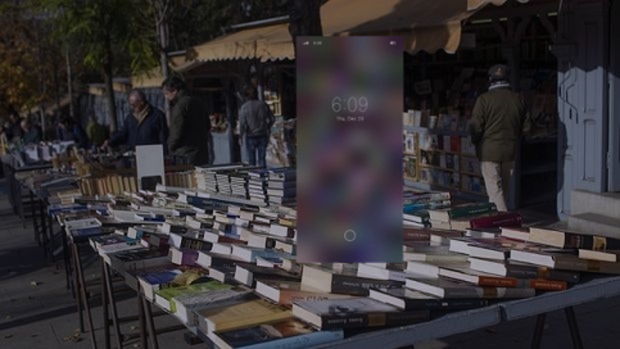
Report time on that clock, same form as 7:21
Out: 6:09
